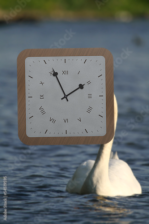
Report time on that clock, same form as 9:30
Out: 1:56
